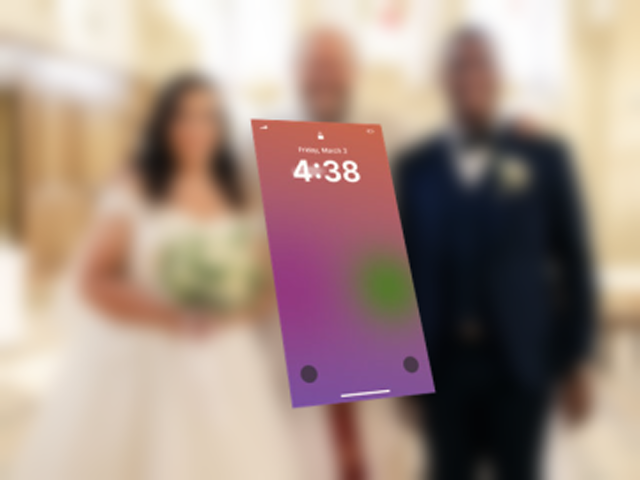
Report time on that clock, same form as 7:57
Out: 4:38
